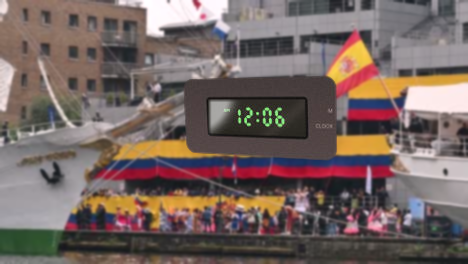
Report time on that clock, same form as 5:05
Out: 12:06
